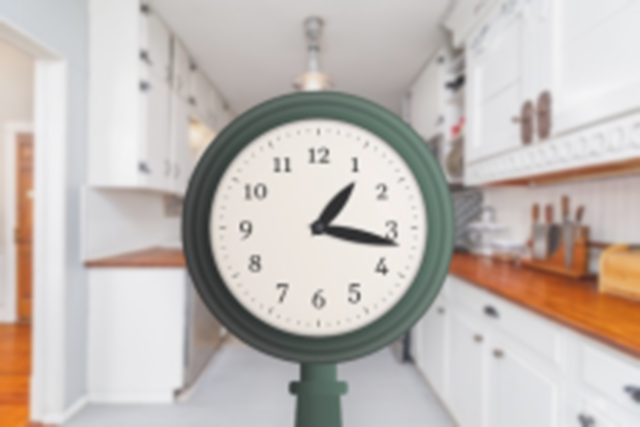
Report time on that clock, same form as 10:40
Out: 1:17
